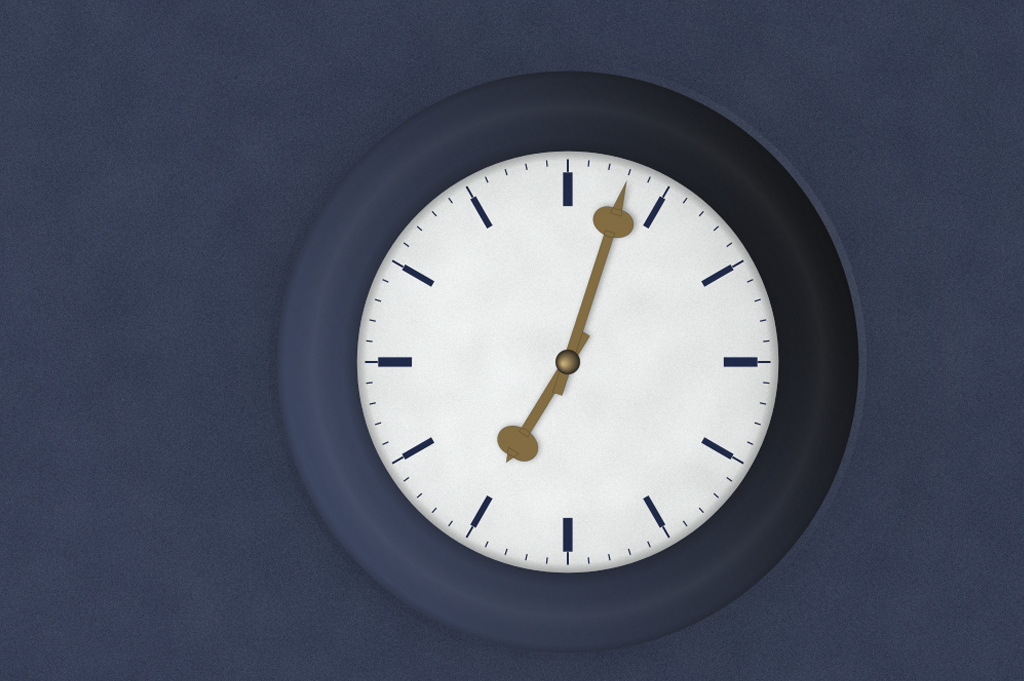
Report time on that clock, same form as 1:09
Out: 7:03
